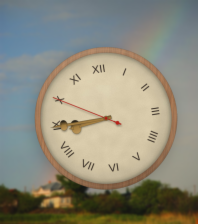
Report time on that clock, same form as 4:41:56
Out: 8:44:50
